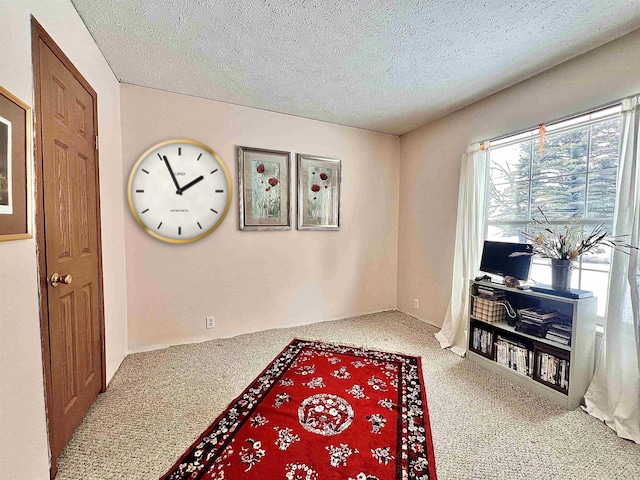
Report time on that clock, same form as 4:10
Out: 1:56
